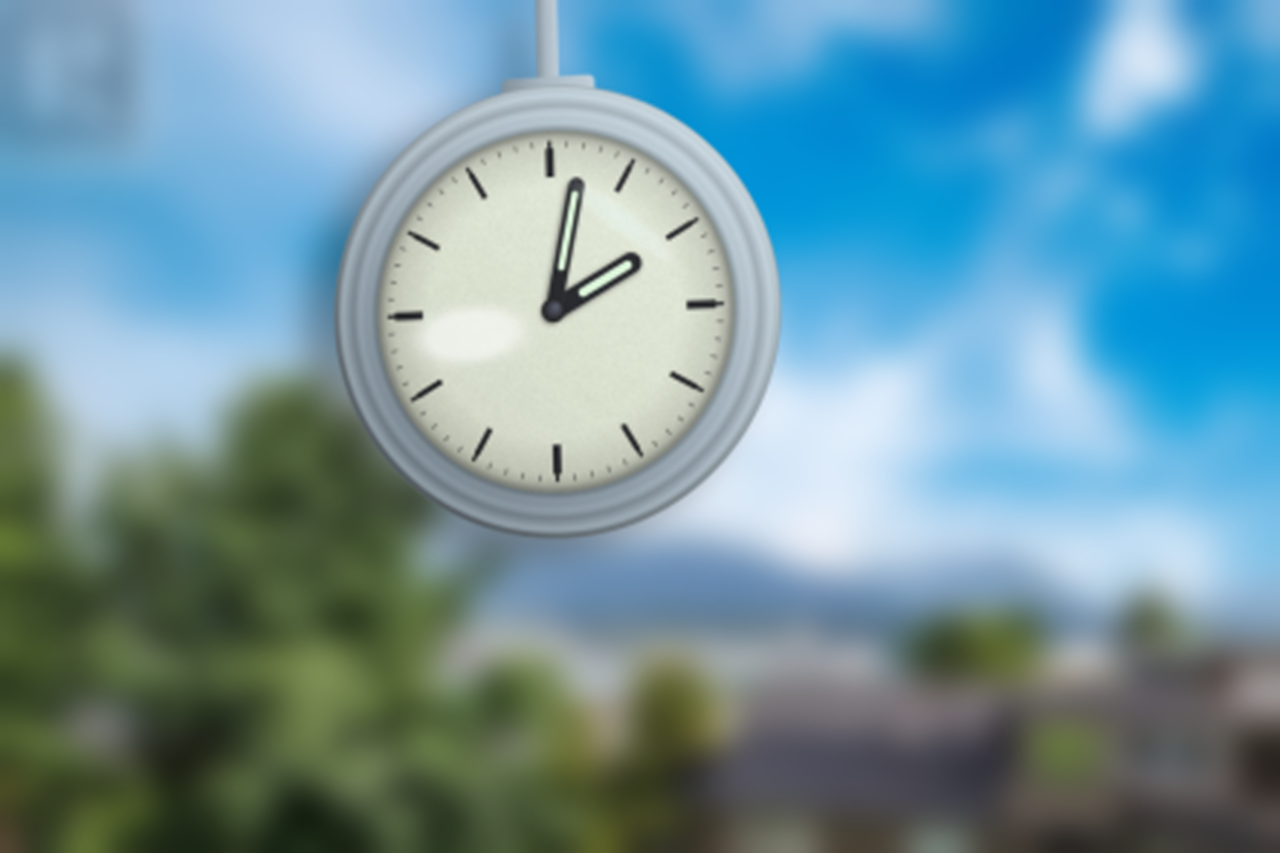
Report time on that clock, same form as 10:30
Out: 2:02
